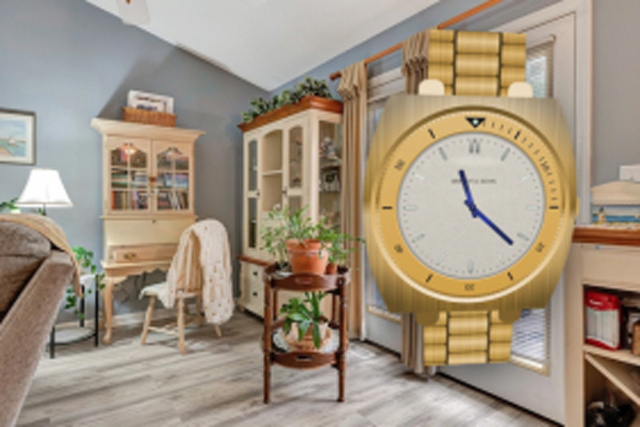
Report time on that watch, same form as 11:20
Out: 11:22
